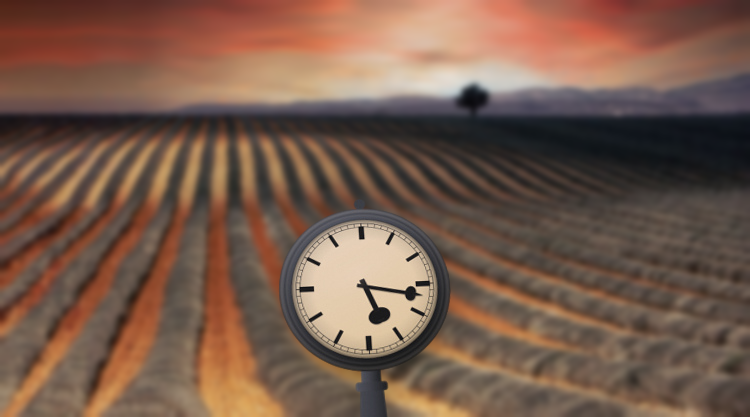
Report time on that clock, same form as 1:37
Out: 5:17
